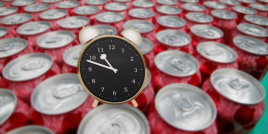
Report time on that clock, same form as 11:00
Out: 10:48
